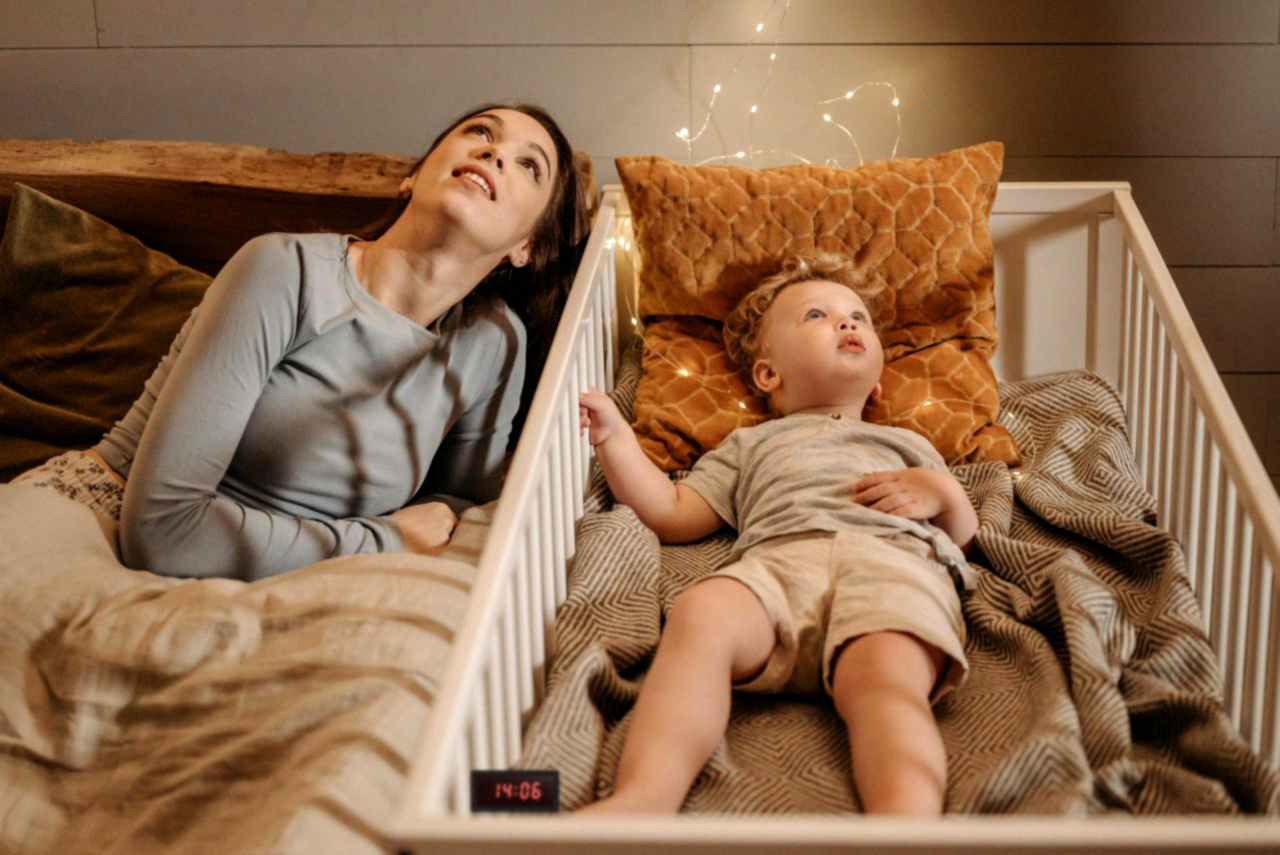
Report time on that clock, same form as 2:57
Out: 14:06
